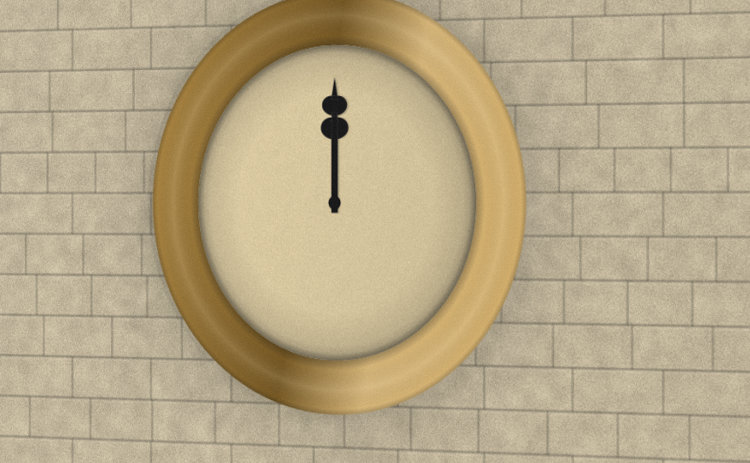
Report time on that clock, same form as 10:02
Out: 12:00
